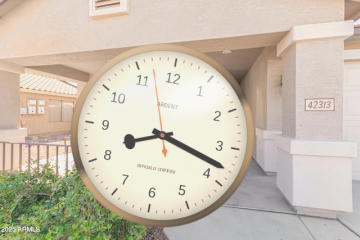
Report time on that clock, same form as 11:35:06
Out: 8:17:57
